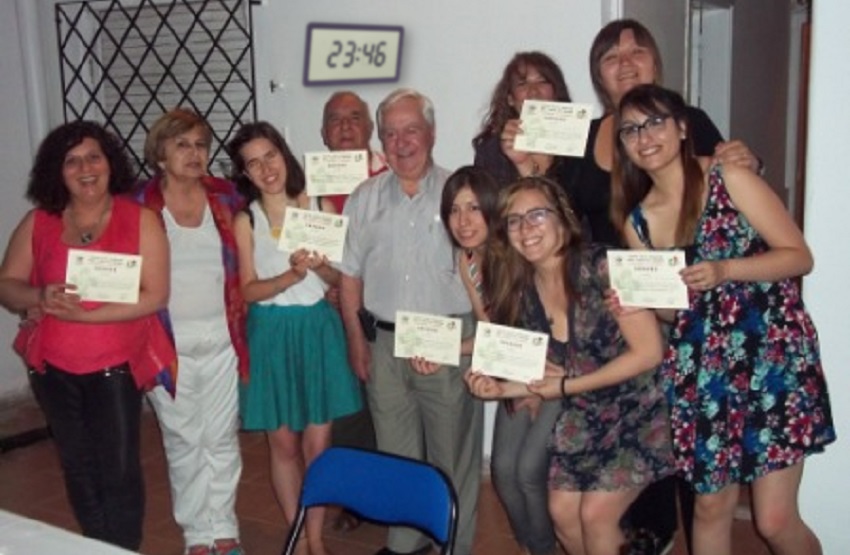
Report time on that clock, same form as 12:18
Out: 23:46
